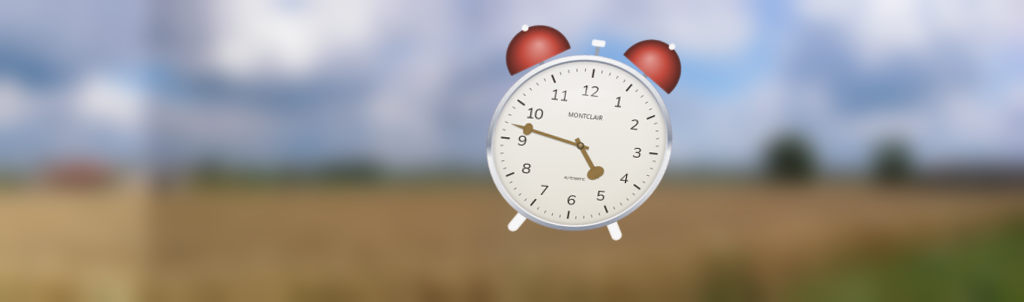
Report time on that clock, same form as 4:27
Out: 4:47
